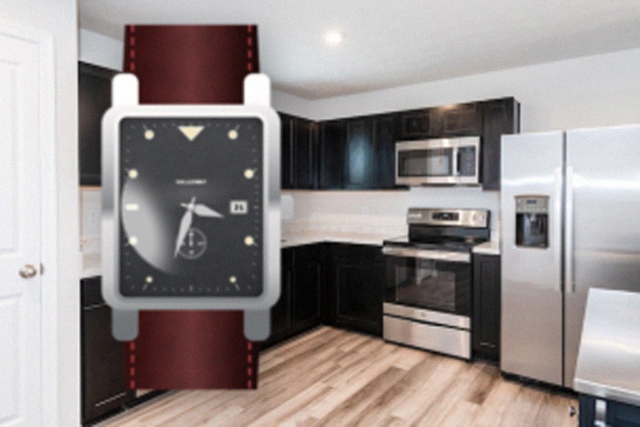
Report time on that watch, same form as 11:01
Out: 3:33
